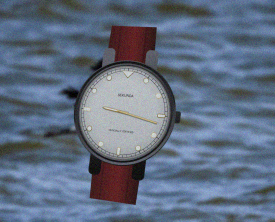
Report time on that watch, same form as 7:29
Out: 9:17
